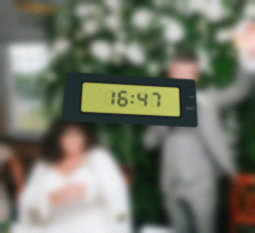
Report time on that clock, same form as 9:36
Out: 16:47
